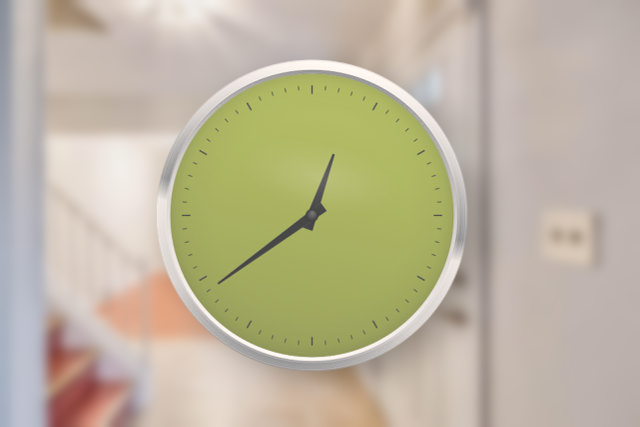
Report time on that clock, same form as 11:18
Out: 12:39
